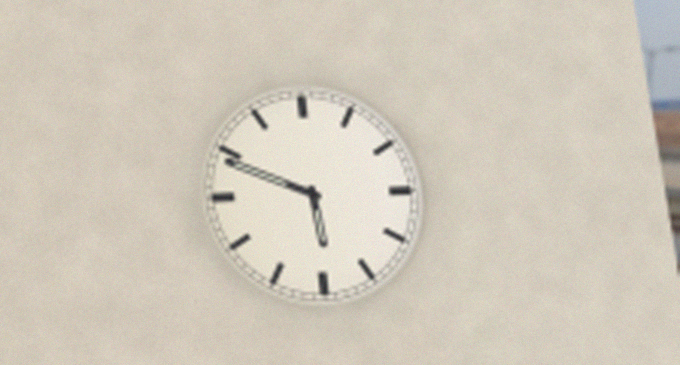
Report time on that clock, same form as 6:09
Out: 5:49
